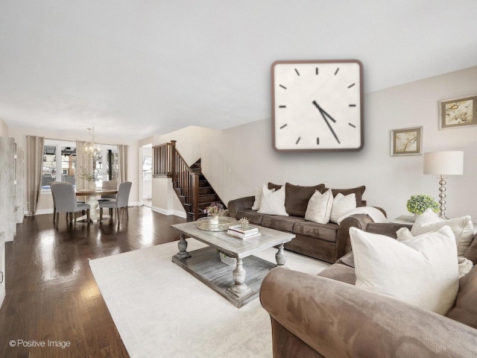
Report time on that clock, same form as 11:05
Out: 4:25
